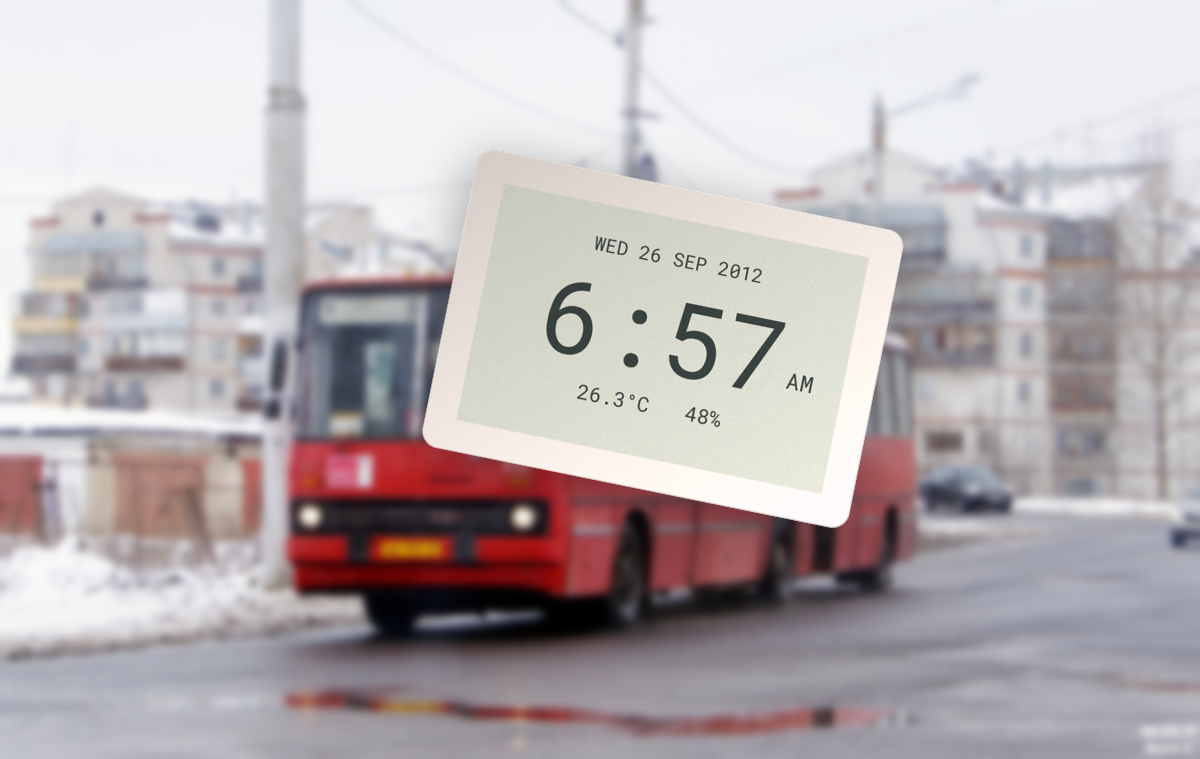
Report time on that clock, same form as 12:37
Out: 6:57
